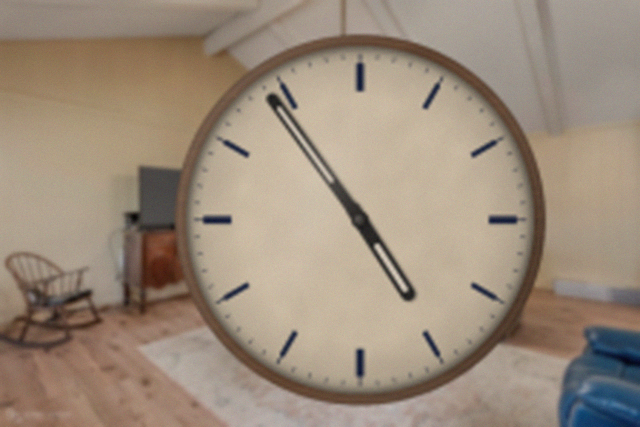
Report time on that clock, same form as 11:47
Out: 4:54
